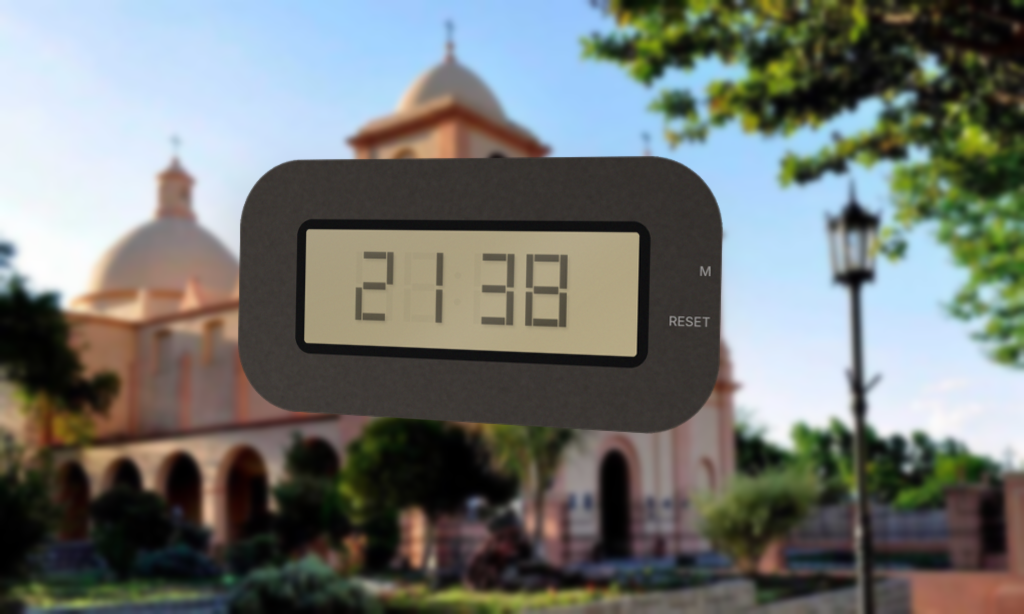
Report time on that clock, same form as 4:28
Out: 21:38
